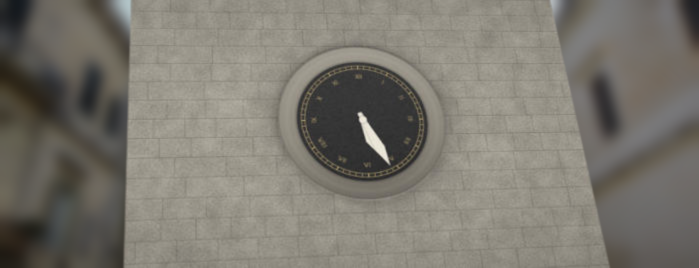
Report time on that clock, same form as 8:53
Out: 5:26
